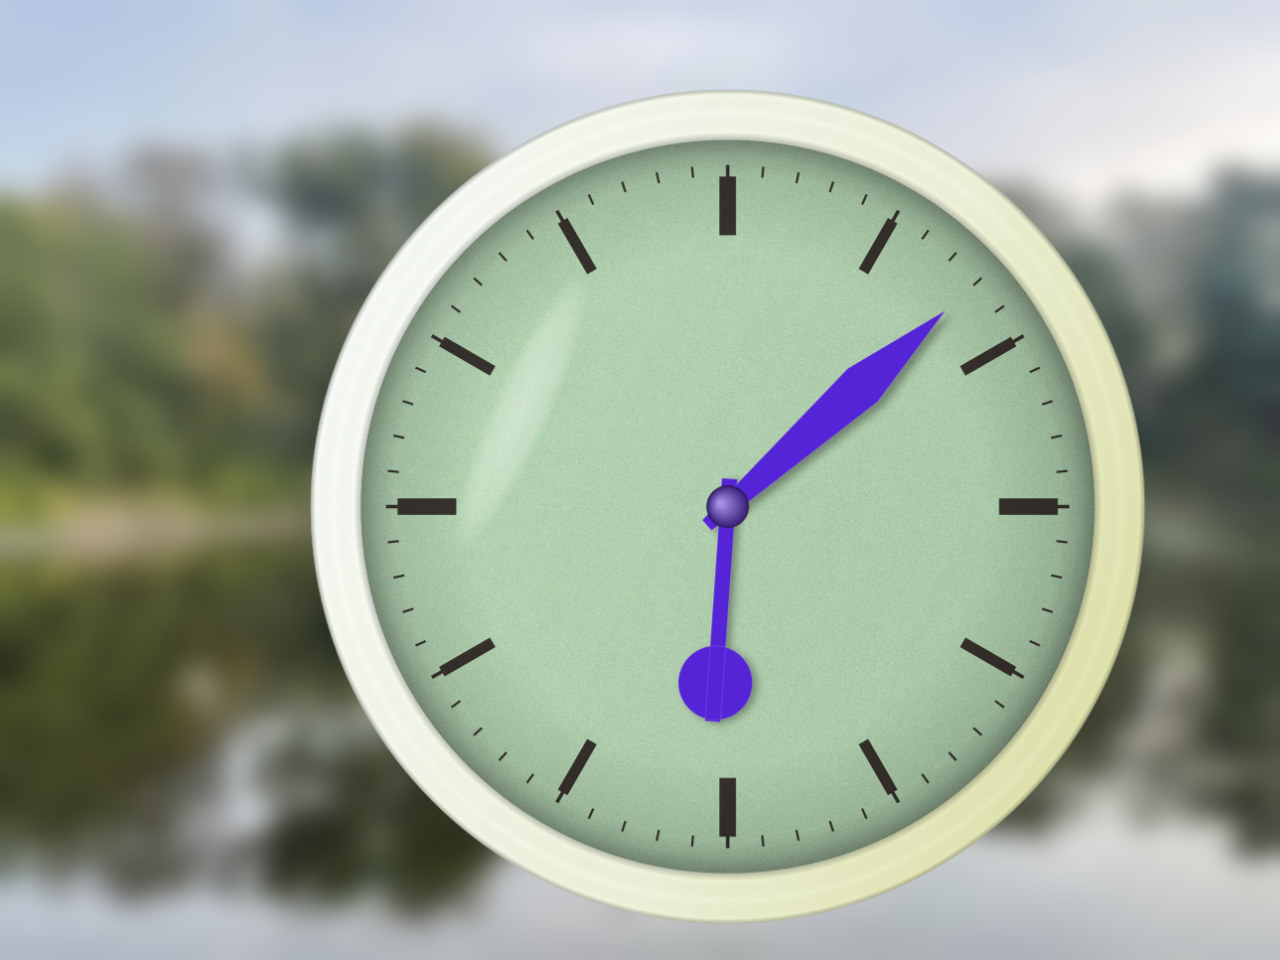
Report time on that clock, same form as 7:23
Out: 6:08
